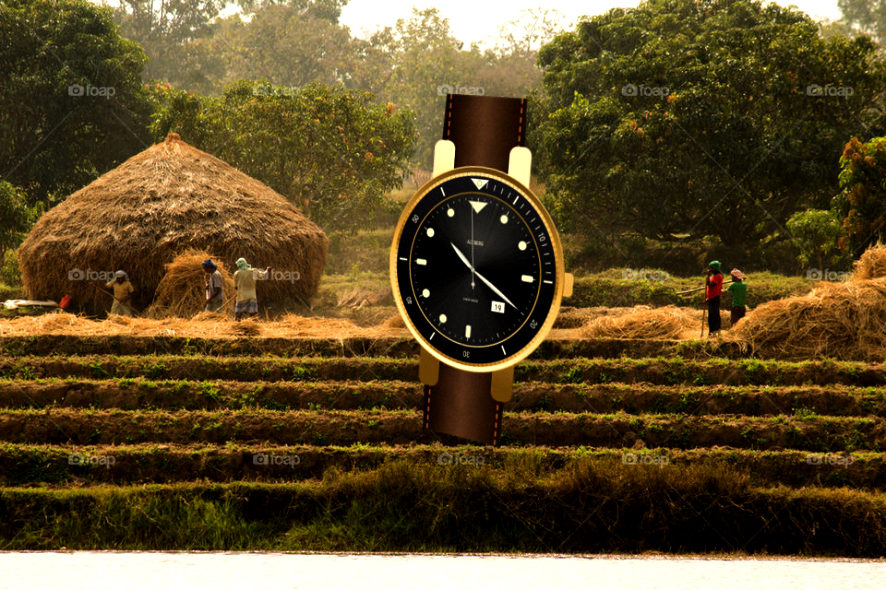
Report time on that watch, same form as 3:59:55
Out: 10:19:59
